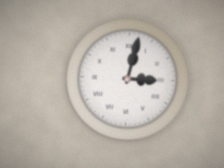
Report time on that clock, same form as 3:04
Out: 3:02
